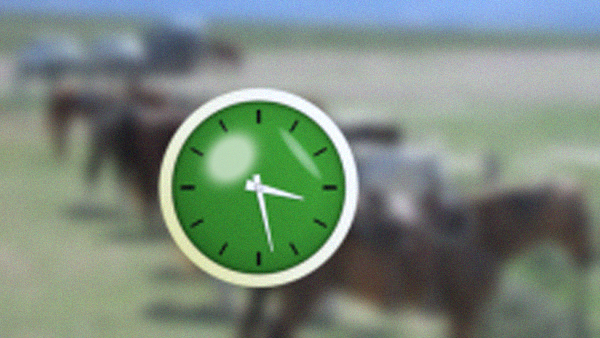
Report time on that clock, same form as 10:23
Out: 3:28
